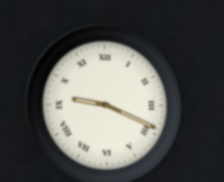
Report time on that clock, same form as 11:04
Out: 9:19
